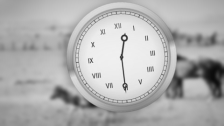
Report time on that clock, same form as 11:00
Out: 12:30
